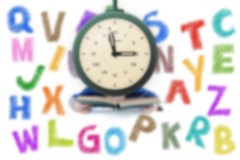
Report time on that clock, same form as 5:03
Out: 2:58
